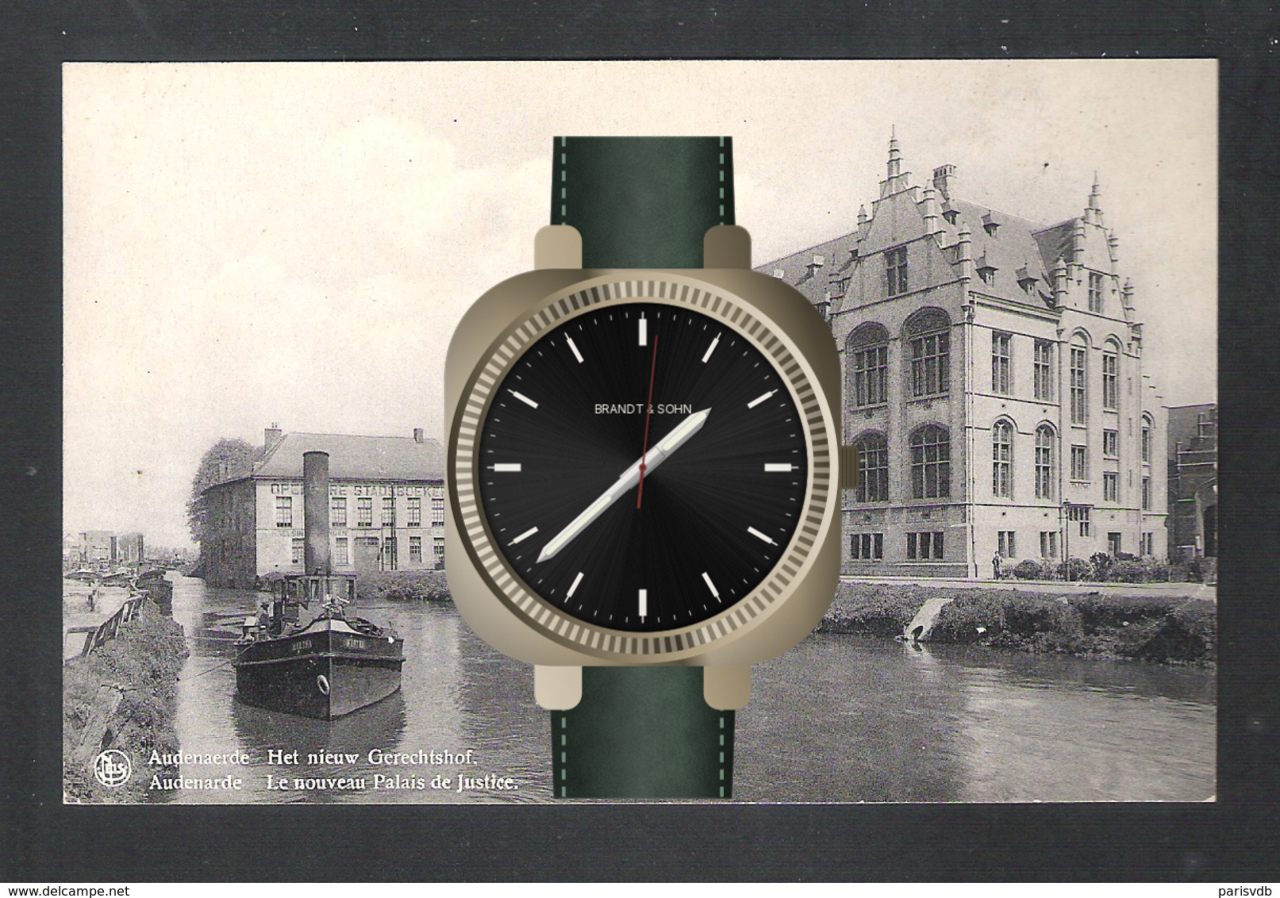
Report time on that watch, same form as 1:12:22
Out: 1:38:01
